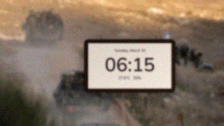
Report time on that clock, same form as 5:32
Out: 6:15
